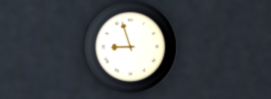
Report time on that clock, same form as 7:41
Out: 8:57
